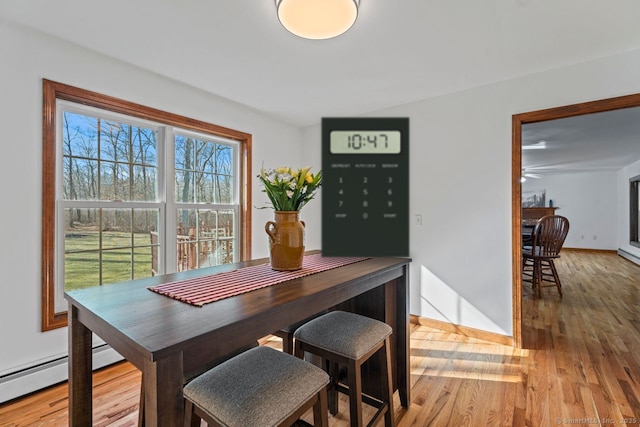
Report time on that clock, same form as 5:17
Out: 10:47
